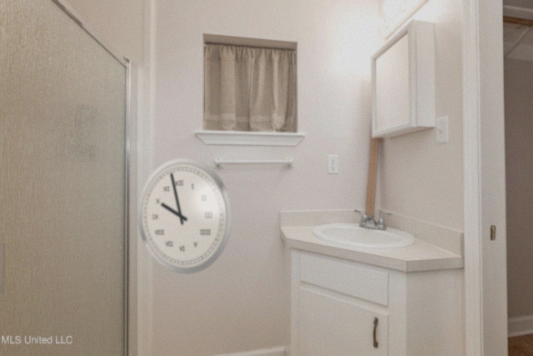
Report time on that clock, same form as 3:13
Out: 9:58
